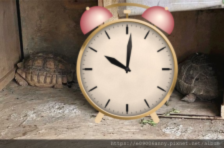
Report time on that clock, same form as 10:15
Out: 10:01
